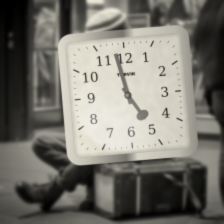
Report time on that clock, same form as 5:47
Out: 4:58
